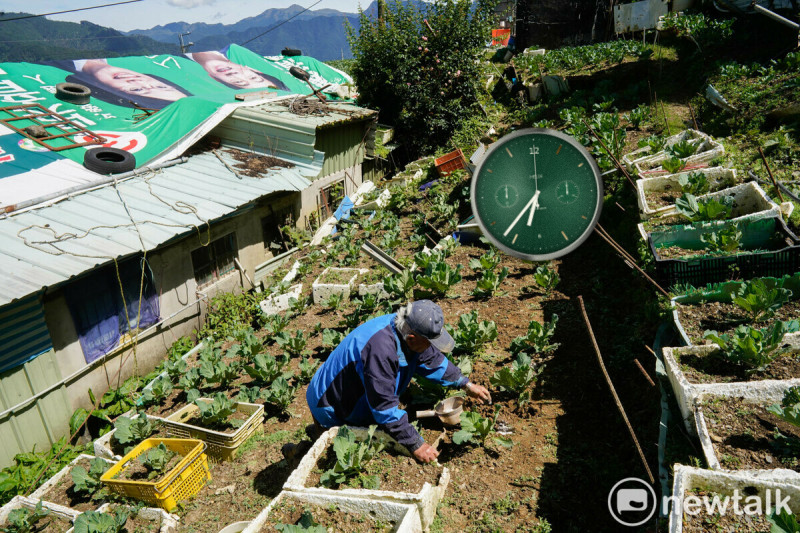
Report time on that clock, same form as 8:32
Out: 6:37
